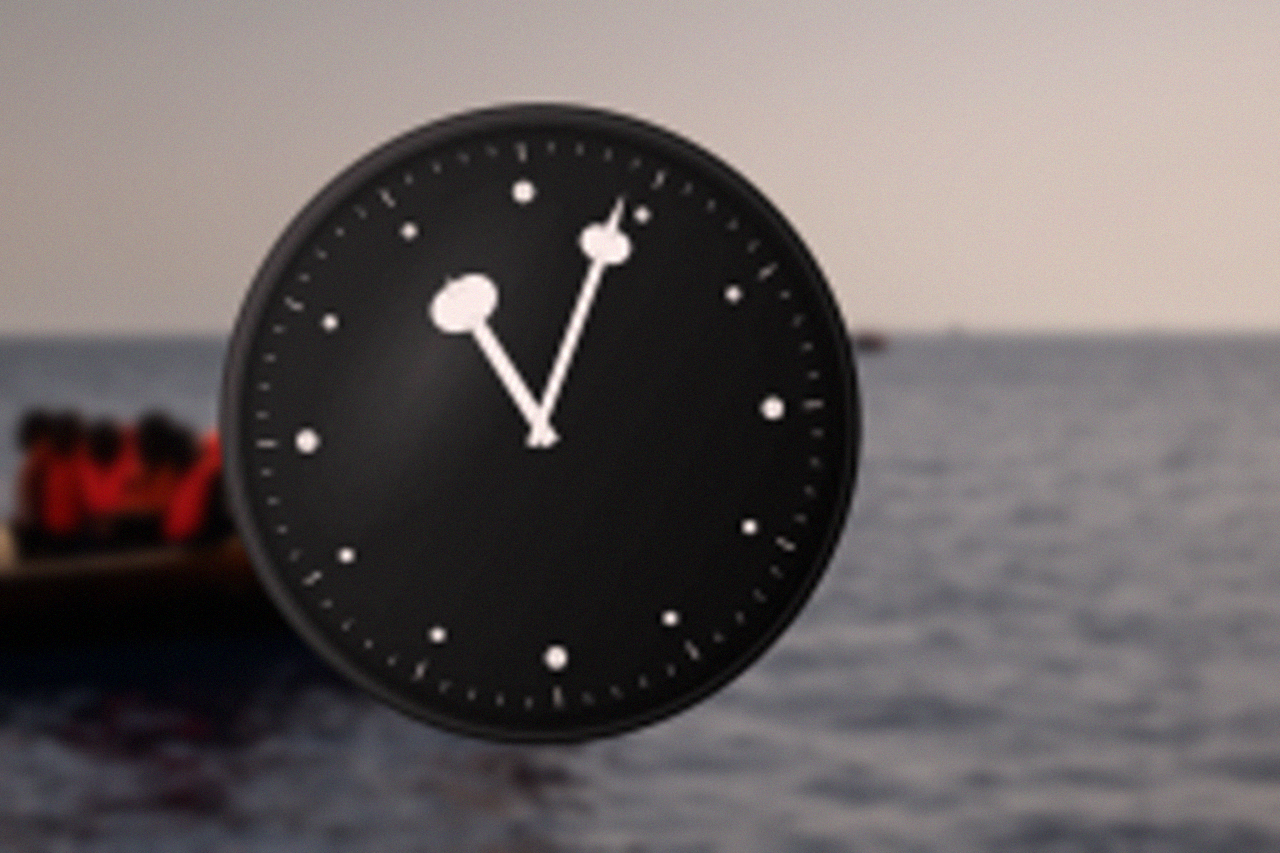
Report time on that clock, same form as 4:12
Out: 11:04
